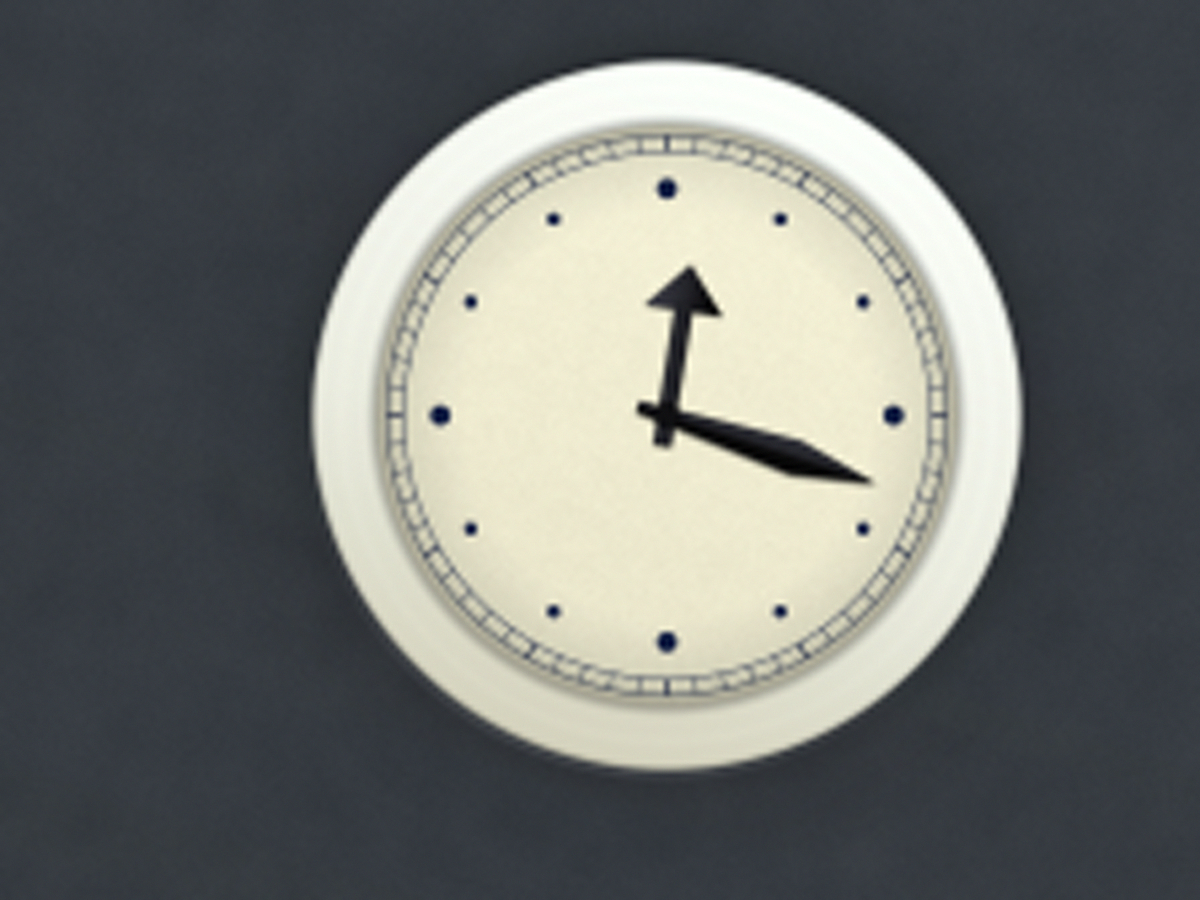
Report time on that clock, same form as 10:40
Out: 12:18
